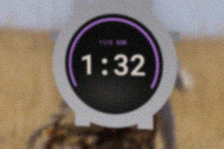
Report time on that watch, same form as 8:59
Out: 1:32
